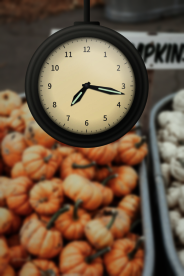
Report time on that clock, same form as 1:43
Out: 7:17
